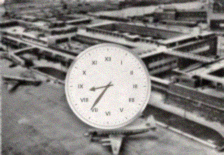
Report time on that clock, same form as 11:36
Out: 8:36
